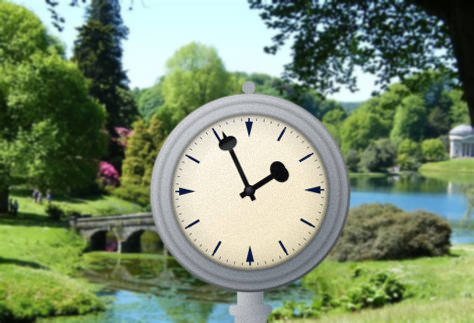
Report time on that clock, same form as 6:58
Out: 1:56
